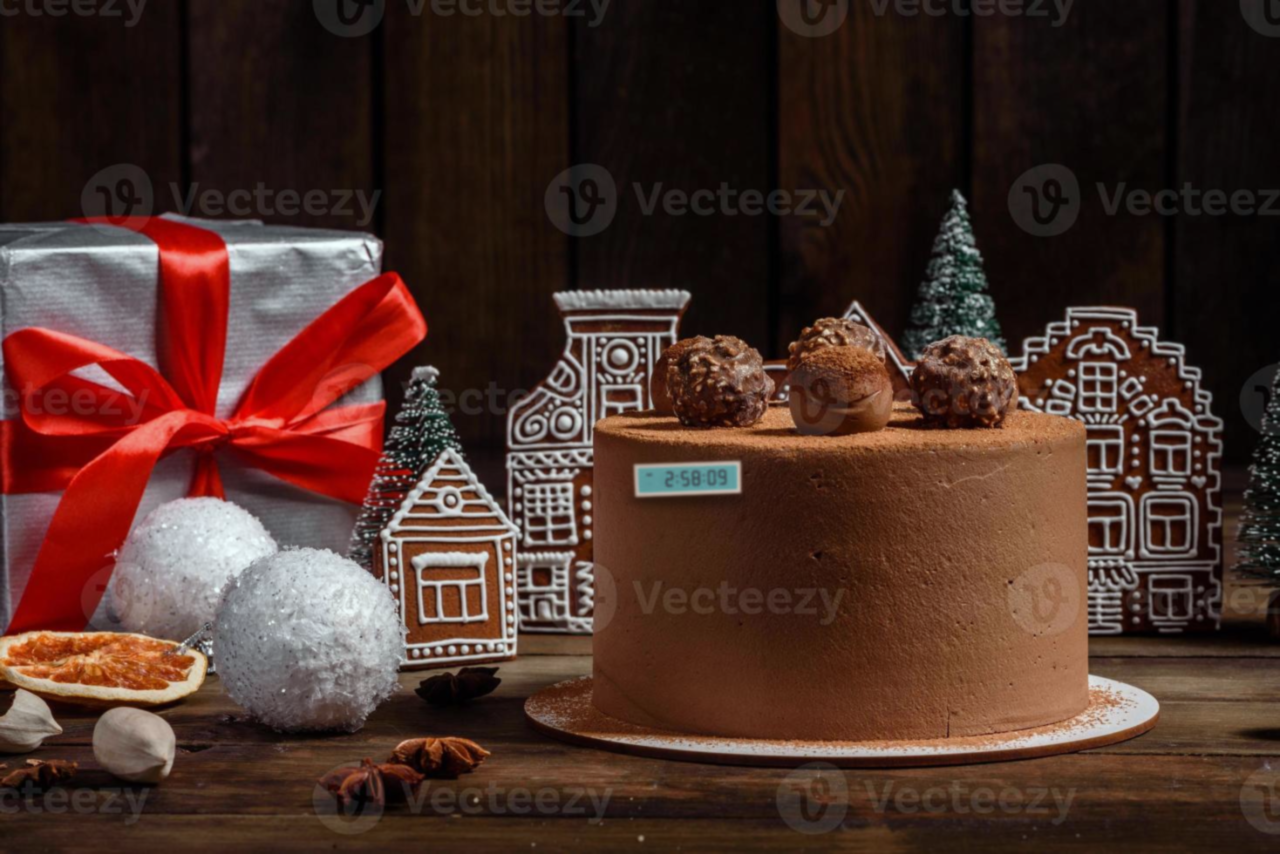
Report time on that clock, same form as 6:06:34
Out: 2:58:09
